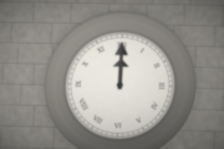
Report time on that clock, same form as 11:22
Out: 12:00
